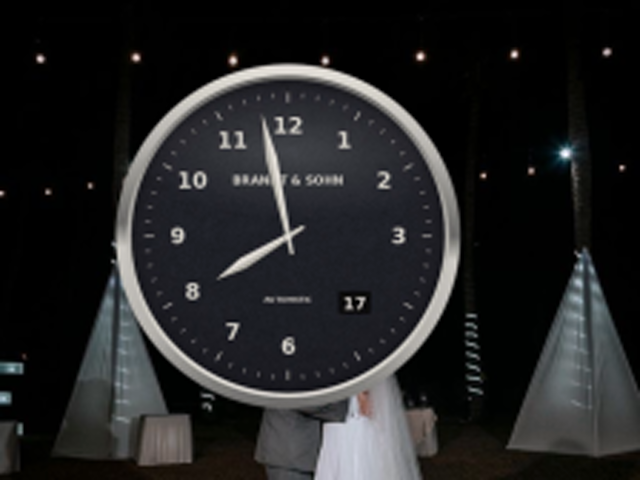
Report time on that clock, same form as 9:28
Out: 7:58
